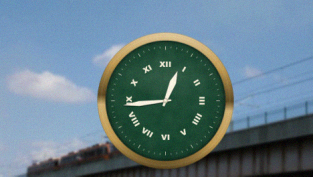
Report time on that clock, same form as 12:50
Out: 12:44
